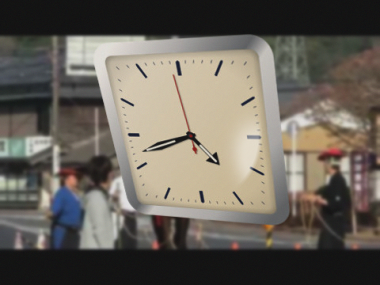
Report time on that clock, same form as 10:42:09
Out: 4:41:59
